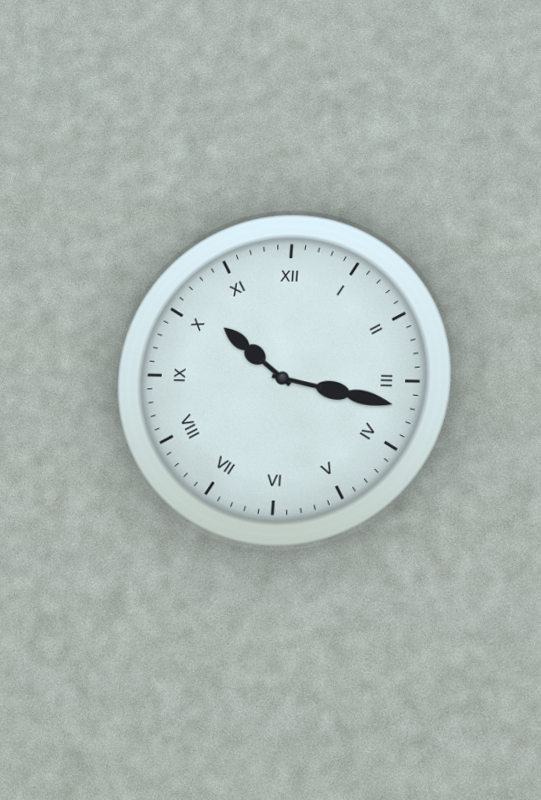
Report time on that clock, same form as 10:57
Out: 10:17
